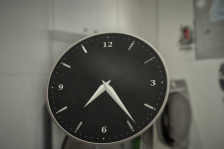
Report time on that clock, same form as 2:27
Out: 7:24
